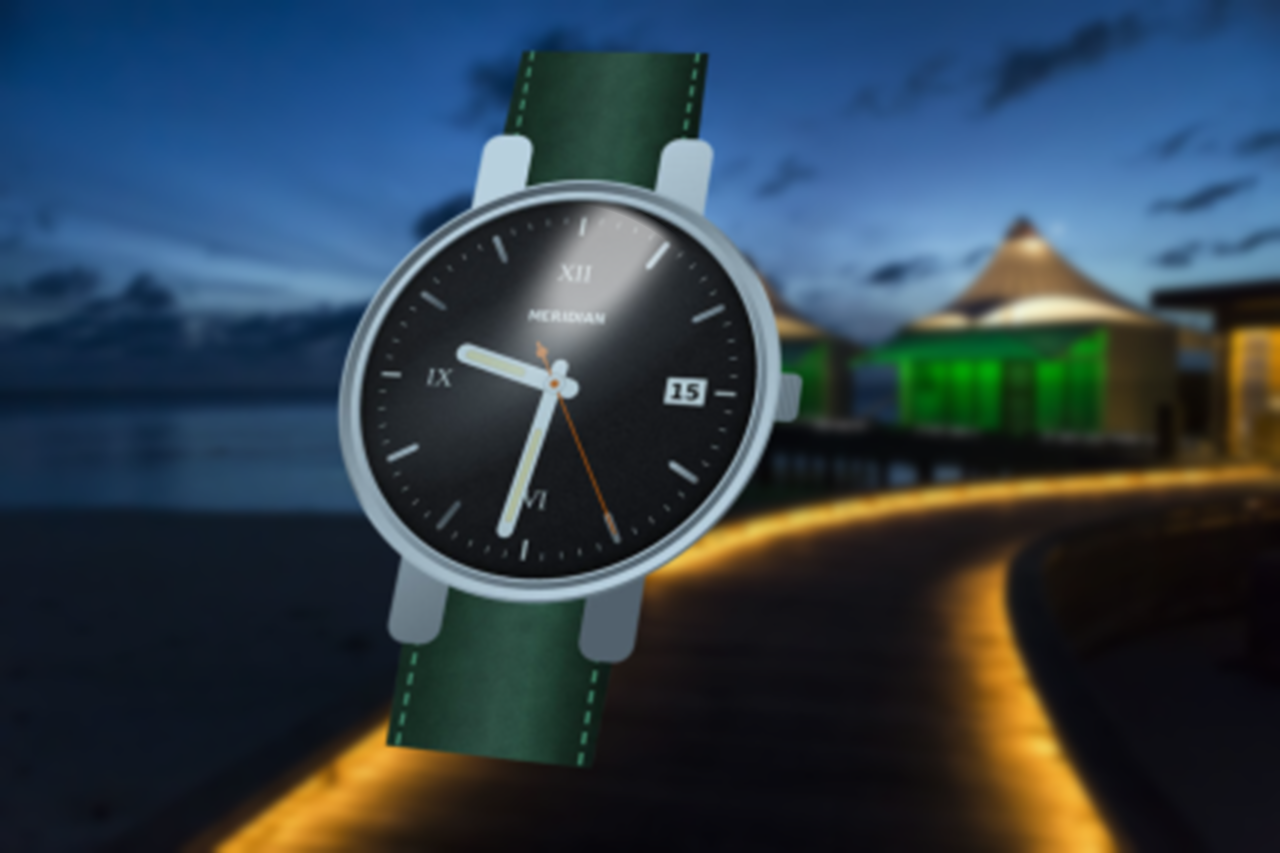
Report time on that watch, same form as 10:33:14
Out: 9:31:25
